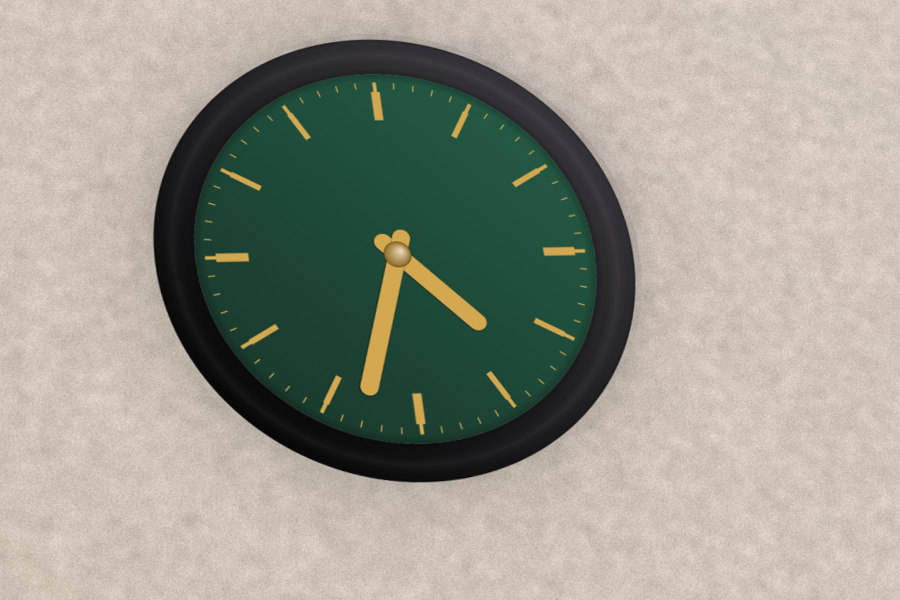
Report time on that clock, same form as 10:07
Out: 4:33
